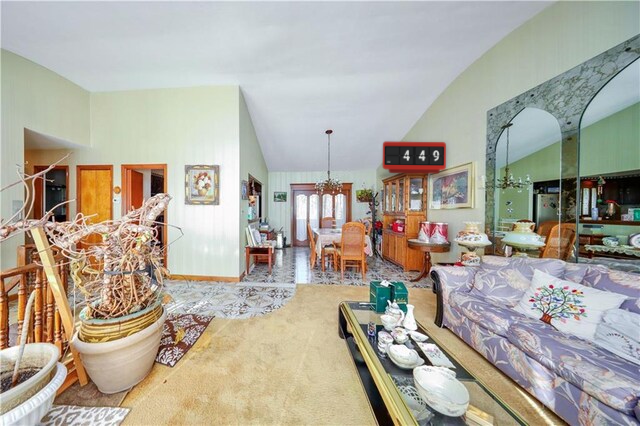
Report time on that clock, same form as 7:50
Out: 4:49
